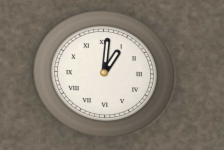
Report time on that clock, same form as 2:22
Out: 1:01
